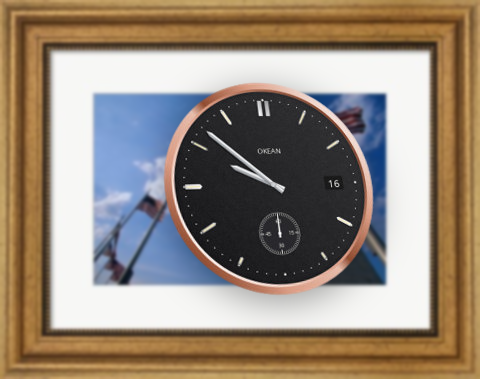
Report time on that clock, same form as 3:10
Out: 9:52
